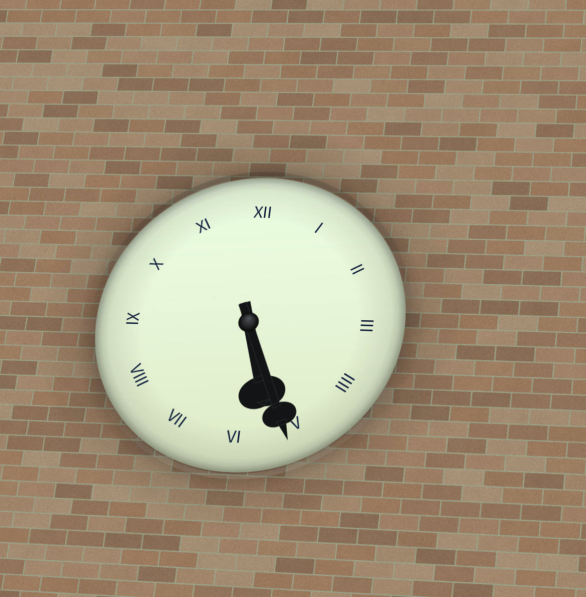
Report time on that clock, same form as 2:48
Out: 5:26
